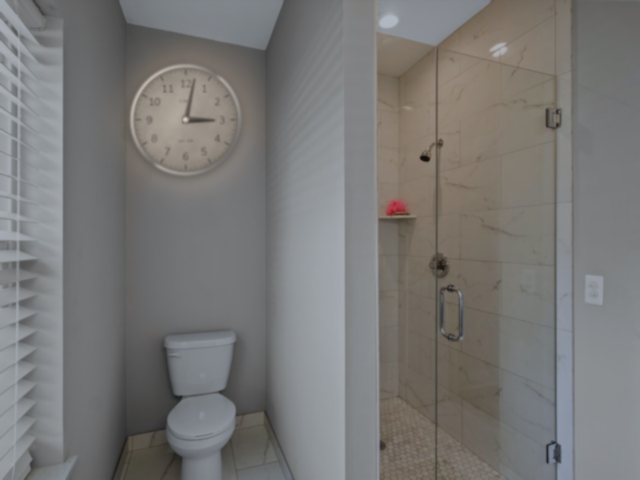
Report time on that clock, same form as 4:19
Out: 3:02
